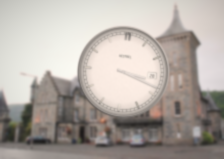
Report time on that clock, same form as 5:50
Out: 3:18
